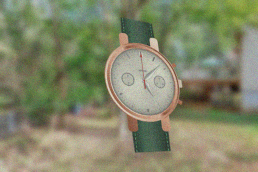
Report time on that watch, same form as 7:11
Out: 5:08
